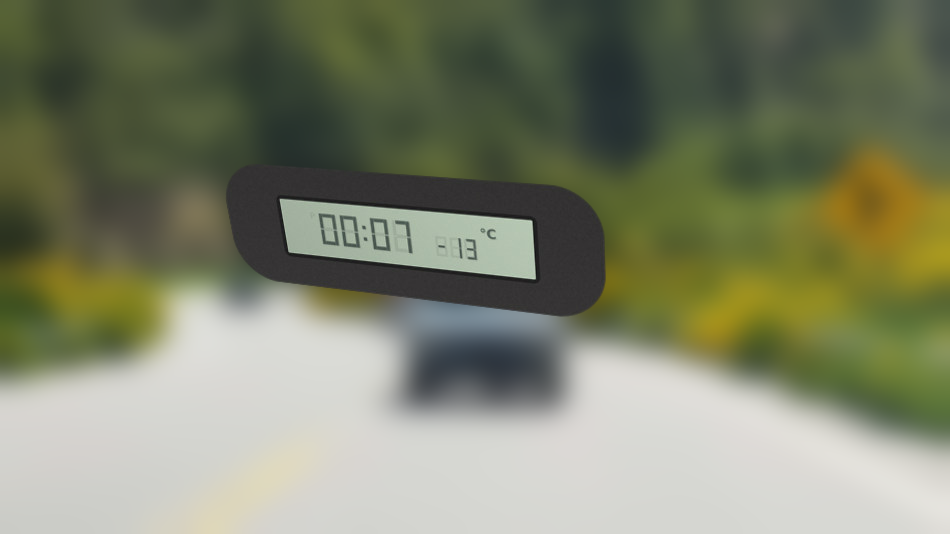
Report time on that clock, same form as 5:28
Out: 0:07
